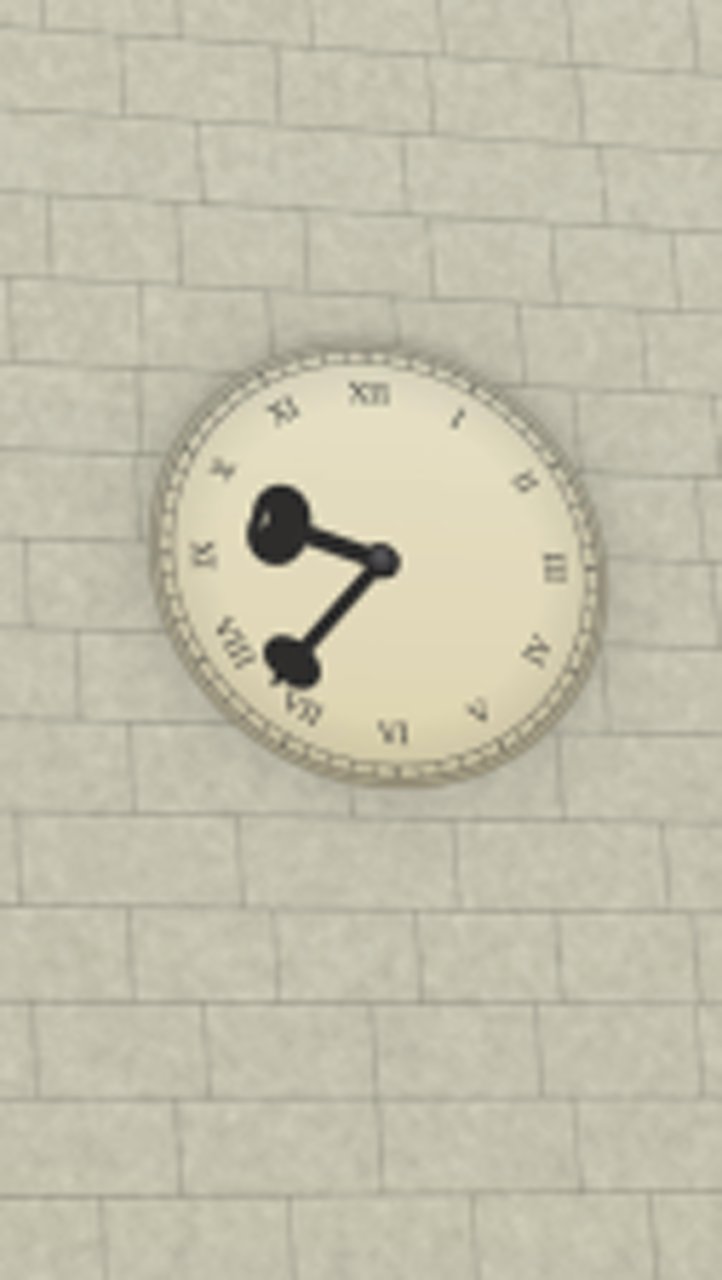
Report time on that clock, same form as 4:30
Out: 9:37
